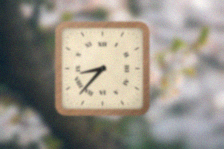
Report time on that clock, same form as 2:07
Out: 8:37
